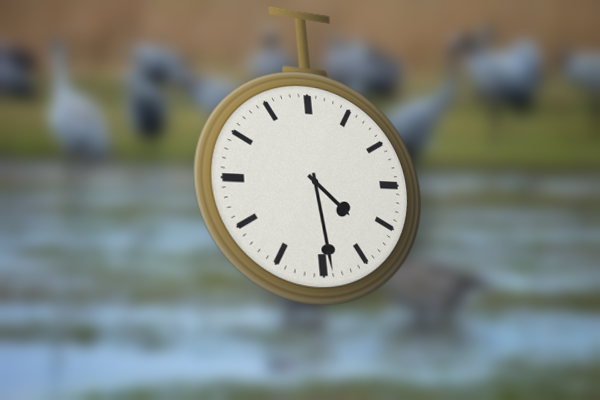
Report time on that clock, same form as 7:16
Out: 4:29
